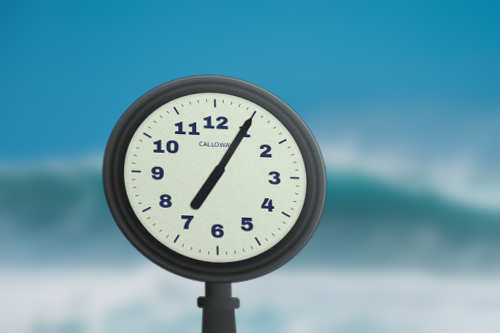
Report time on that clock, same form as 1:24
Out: 7:05
